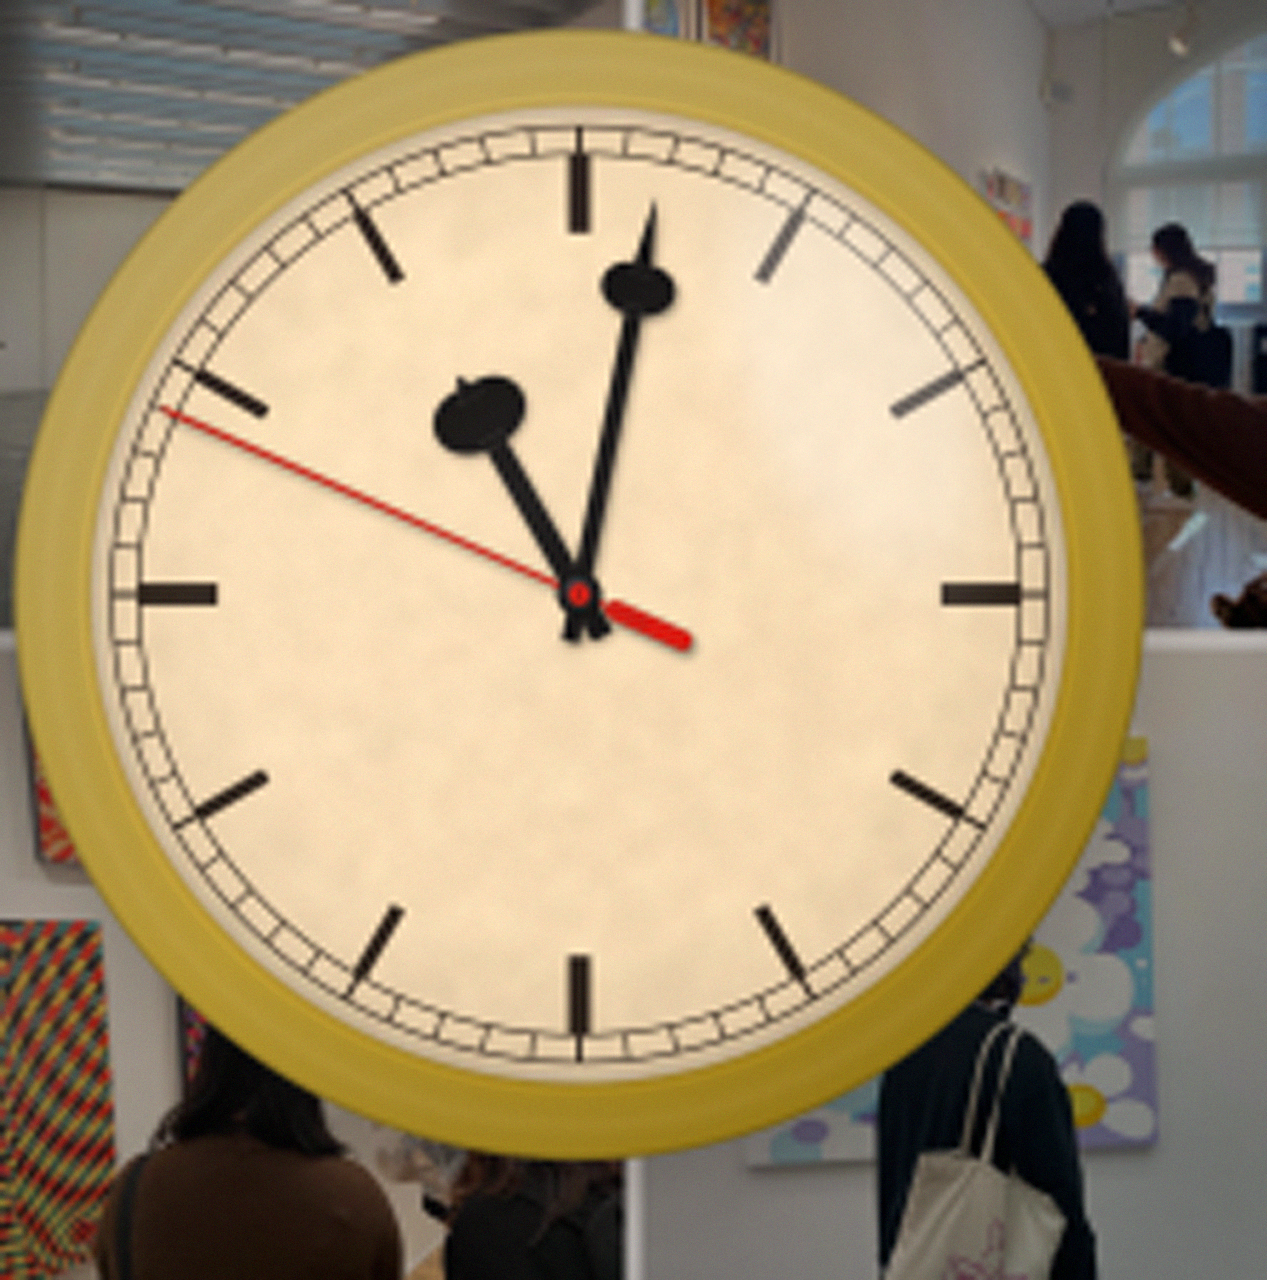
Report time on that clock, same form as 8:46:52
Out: 11:01:49
